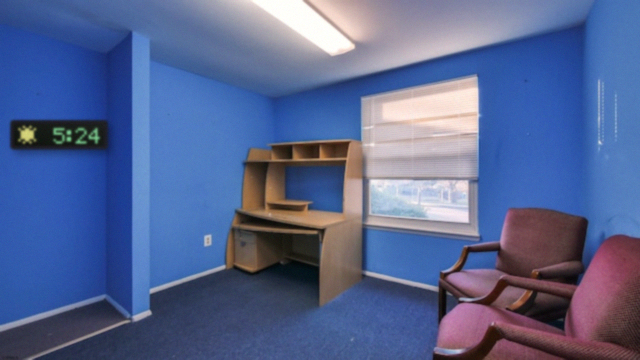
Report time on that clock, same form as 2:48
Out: 5:24
